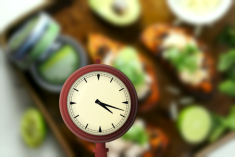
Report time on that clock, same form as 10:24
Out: 4:18
